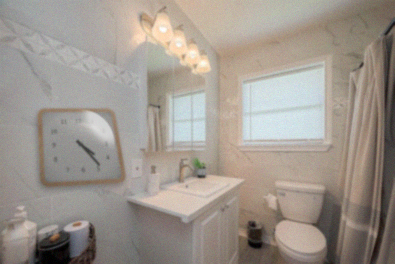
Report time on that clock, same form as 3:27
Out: 4:24
